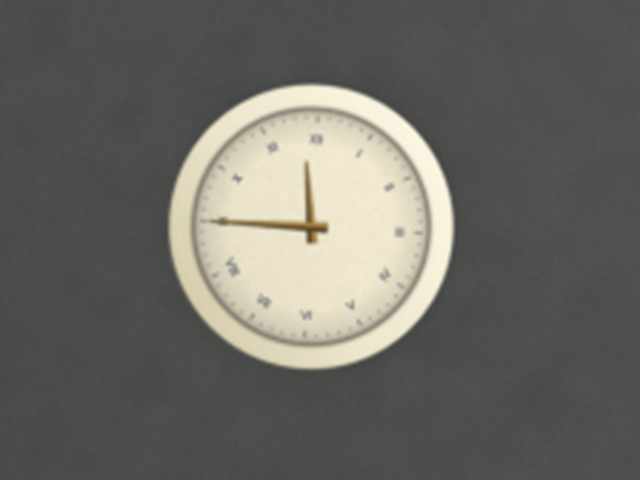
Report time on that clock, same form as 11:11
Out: 11:45
